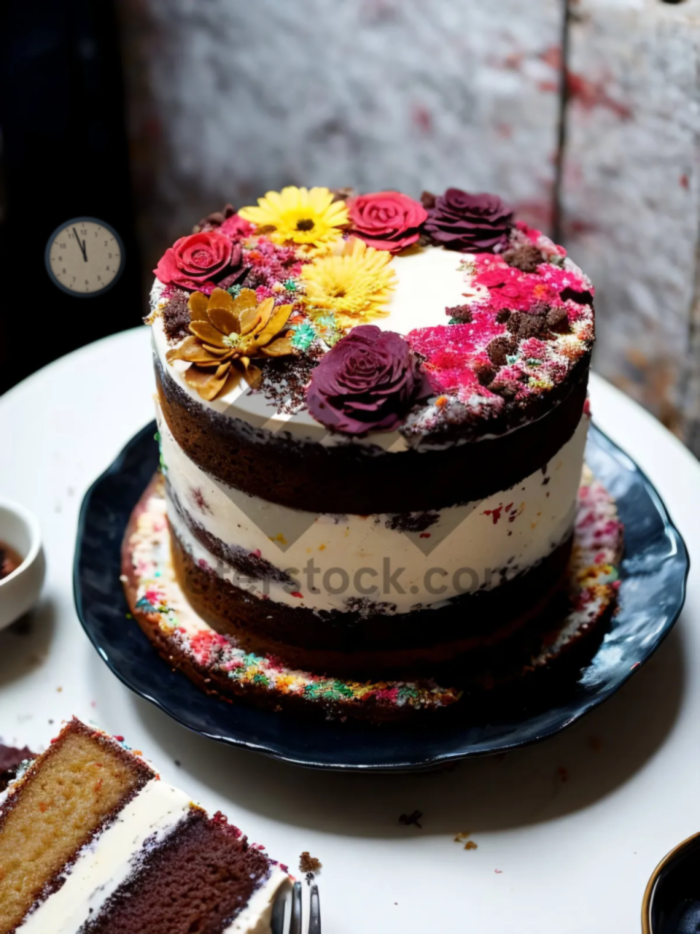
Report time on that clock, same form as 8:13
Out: 11:57
